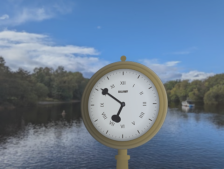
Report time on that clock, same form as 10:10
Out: 6:51
